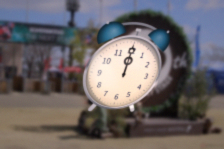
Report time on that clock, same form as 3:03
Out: 12:00
